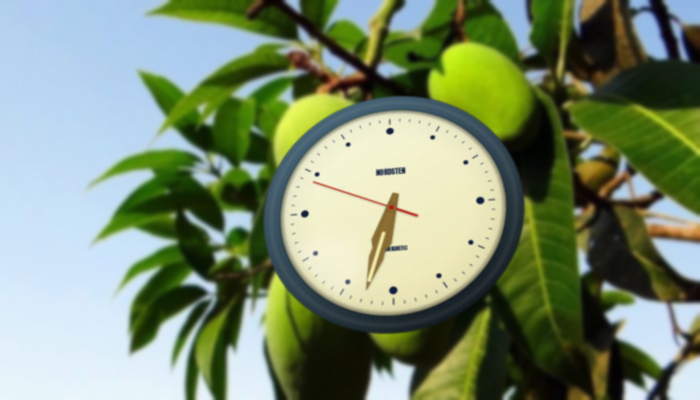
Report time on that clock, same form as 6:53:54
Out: 6:32:49
